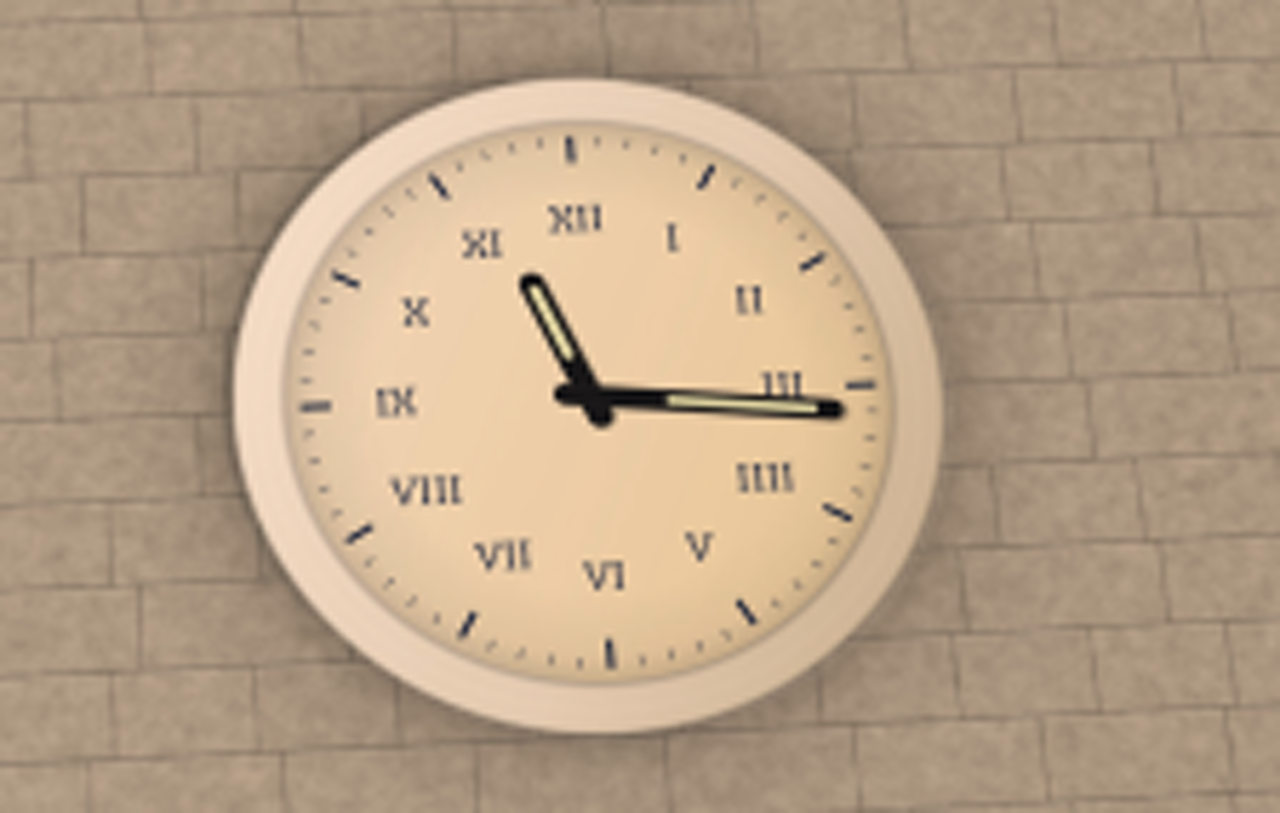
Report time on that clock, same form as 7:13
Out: 11:16
